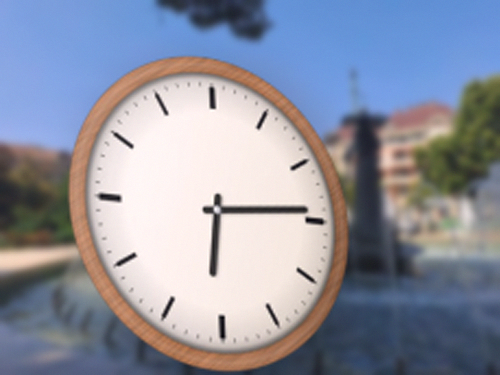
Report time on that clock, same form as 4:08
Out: 6:14
